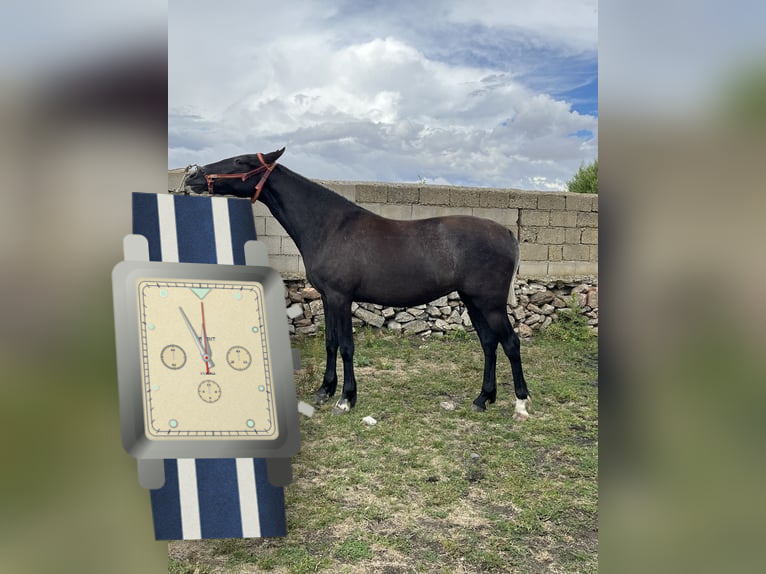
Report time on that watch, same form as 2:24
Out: 11:56
